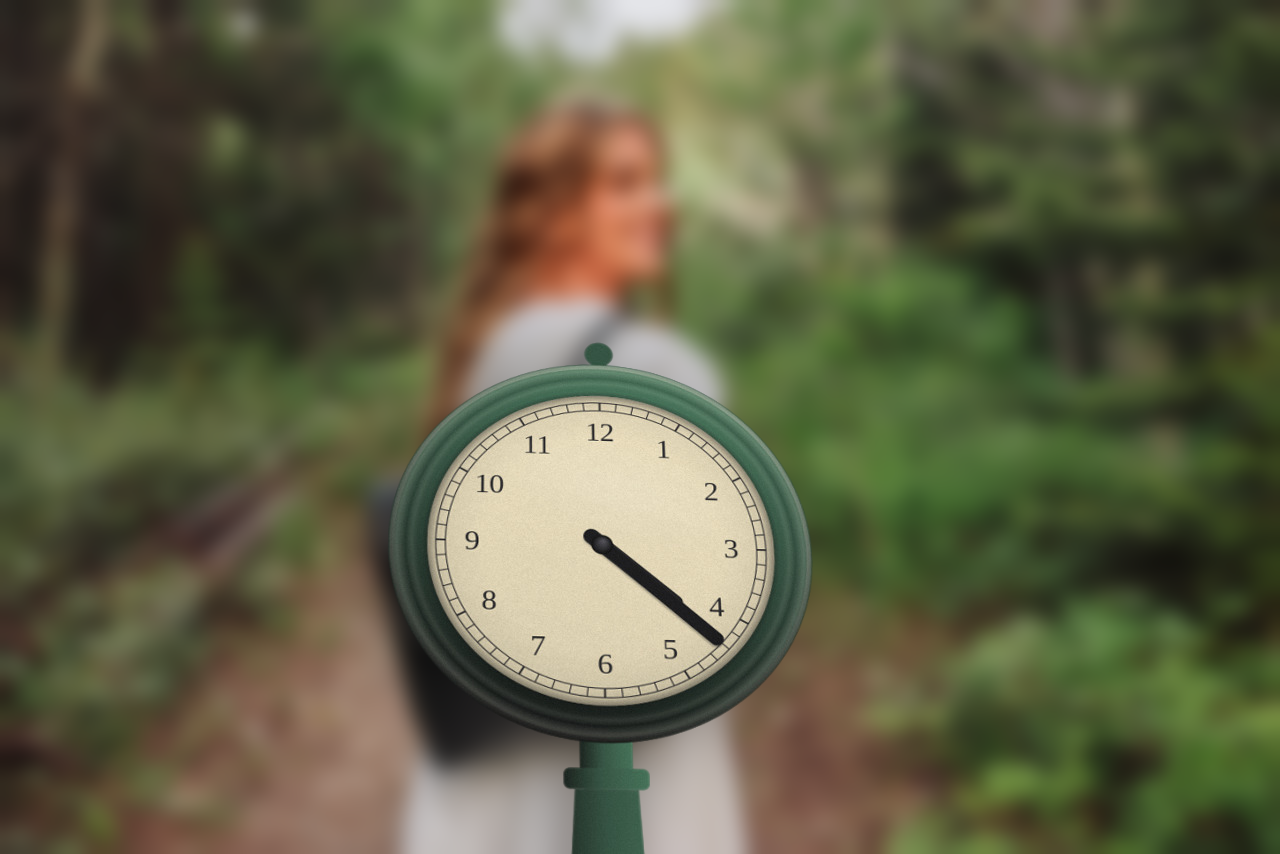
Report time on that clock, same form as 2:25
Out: 4:22
